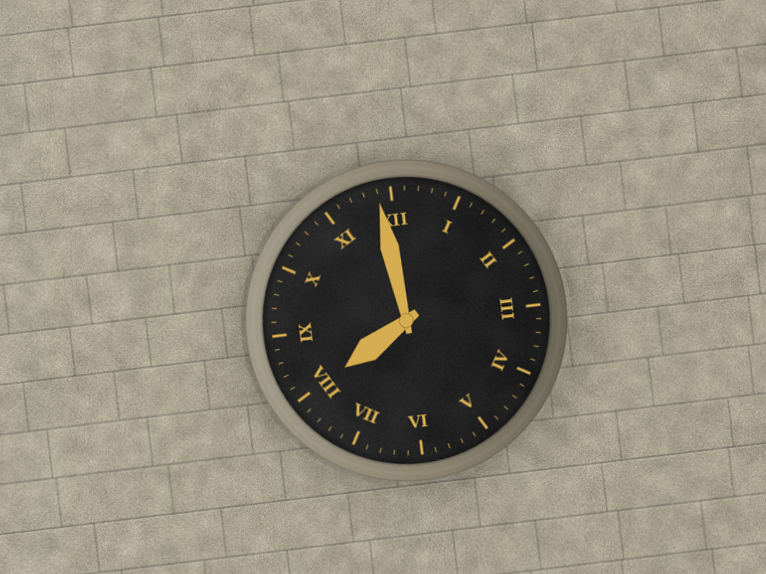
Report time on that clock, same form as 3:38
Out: 7:59
